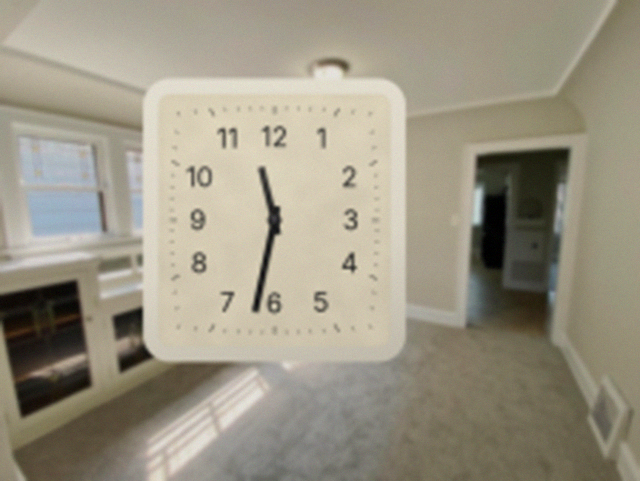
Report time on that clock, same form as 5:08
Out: 11:32
